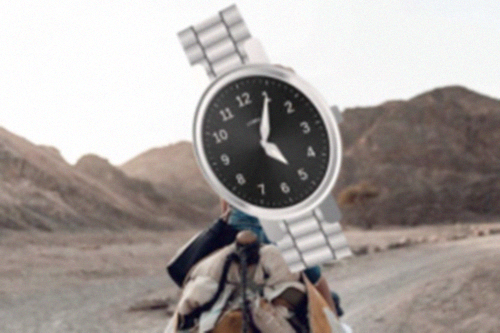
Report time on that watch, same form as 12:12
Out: 5:05
